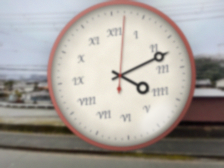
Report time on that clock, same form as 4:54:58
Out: 4:12:02
